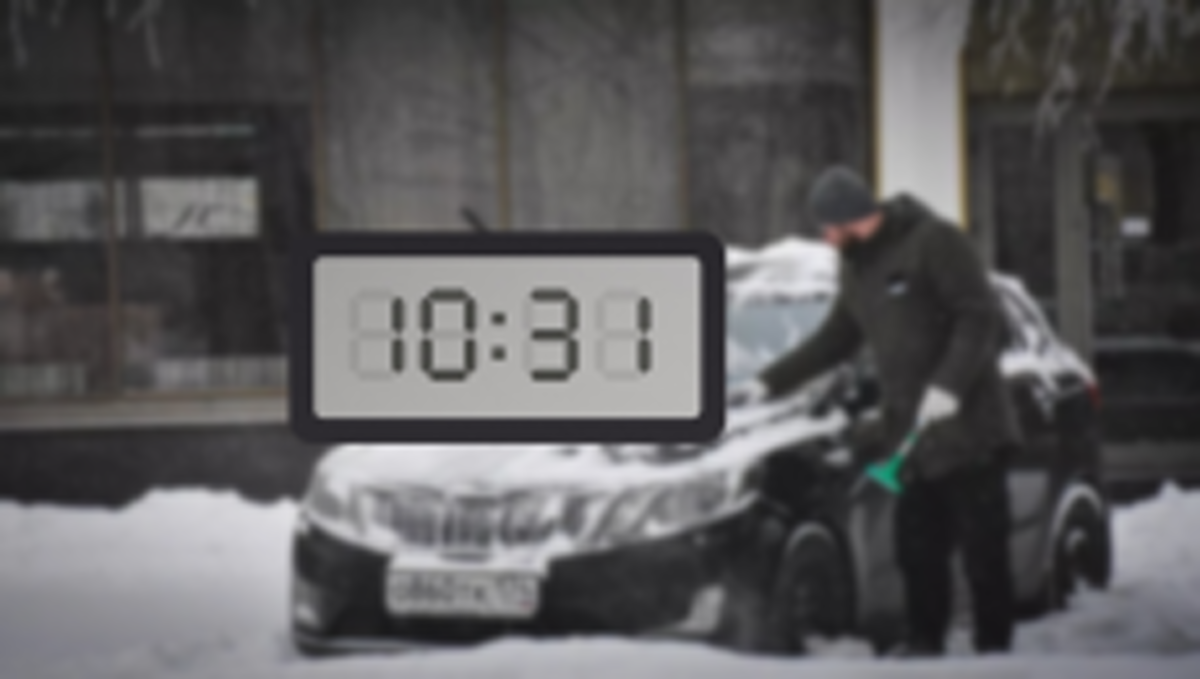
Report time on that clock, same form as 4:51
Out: 10:31
